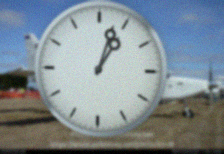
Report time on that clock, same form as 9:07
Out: 1:03
